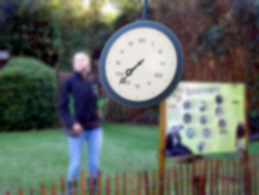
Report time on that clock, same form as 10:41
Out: 7:37
